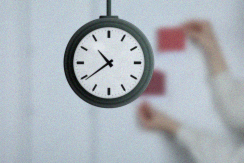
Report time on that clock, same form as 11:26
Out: 10:39
